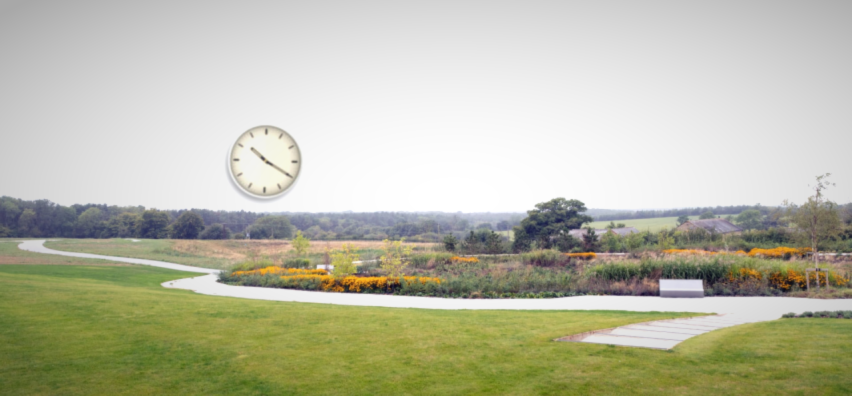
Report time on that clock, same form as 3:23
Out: 10:20
